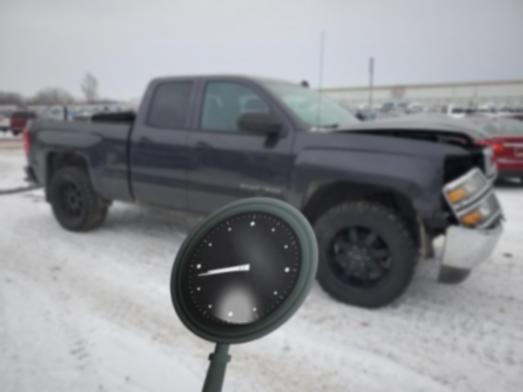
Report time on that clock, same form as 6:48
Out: 8:43
